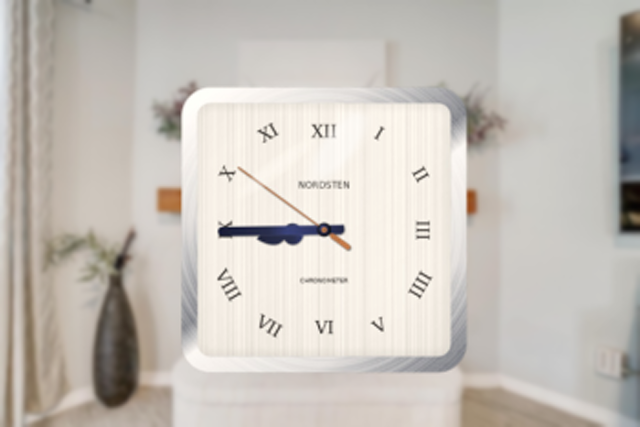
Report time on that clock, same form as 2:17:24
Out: 8:44:51
